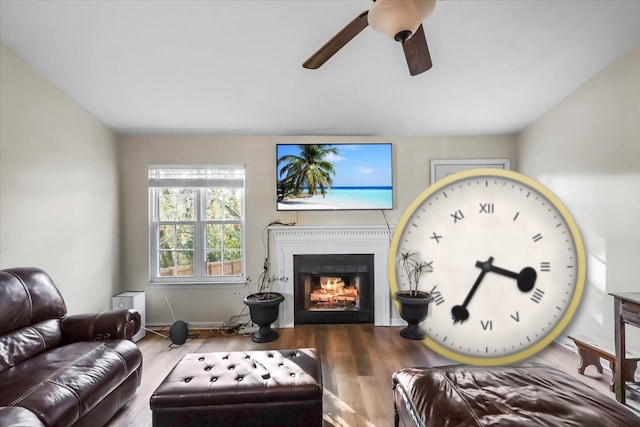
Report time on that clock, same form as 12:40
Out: 3:35
